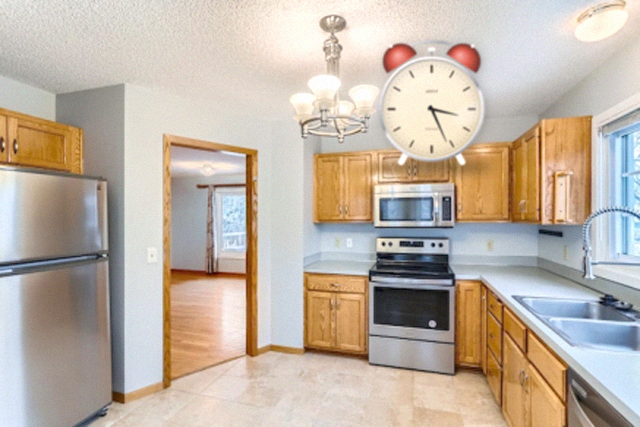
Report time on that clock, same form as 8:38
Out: 3:26
